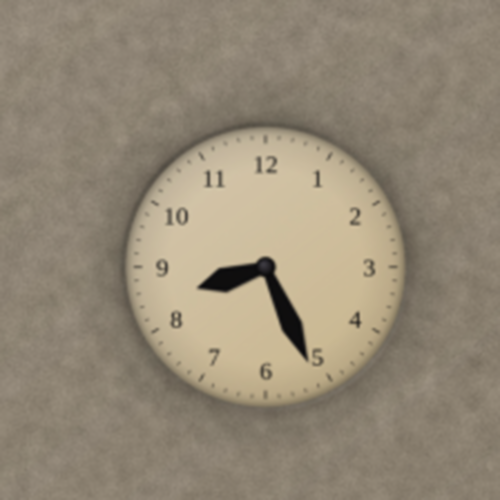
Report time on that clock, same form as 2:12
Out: 8:26
